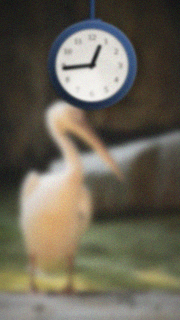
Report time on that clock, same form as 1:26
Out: 12:44
